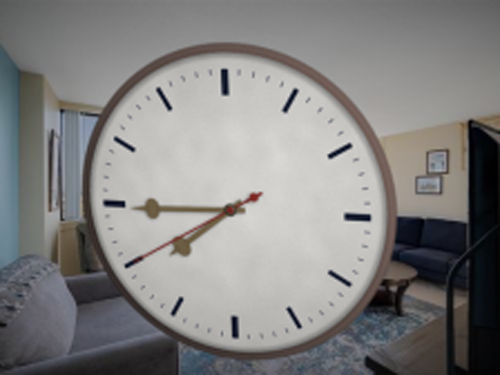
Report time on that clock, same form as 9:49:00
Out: 7:44:40
